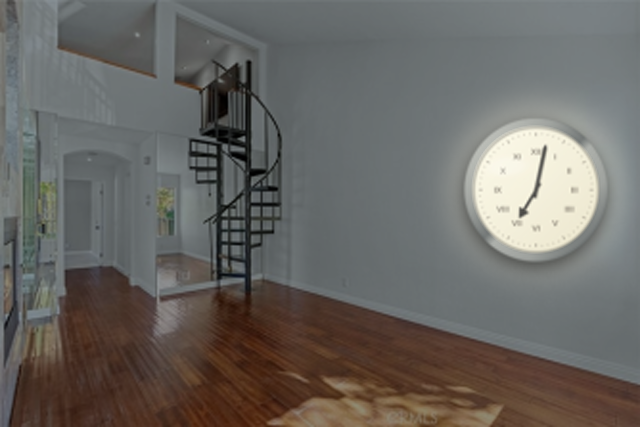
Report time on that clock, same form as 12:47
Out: 7:02
